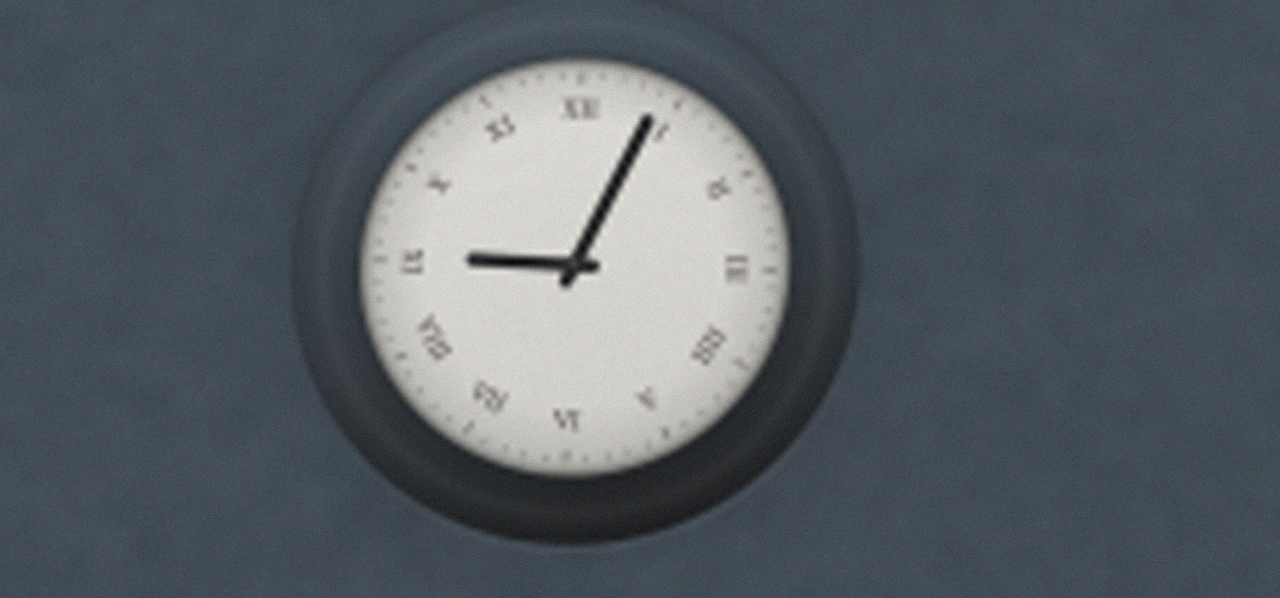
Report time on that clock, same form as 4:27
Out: 9:04
